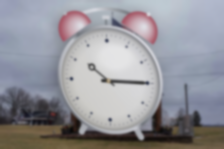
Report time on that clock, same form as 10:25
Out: 10:15
